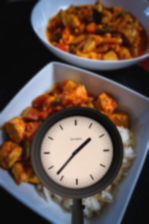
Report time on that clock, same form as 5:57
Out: 1:37
